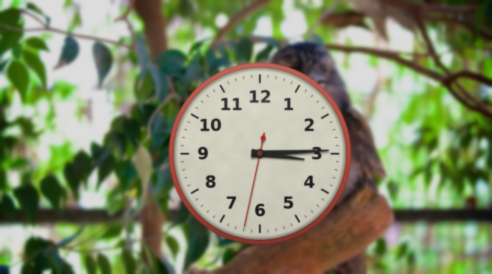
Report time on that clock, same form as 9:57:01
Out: 3:14:32
